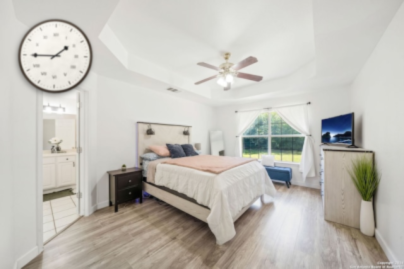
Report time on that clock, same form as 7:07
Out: 1:45
